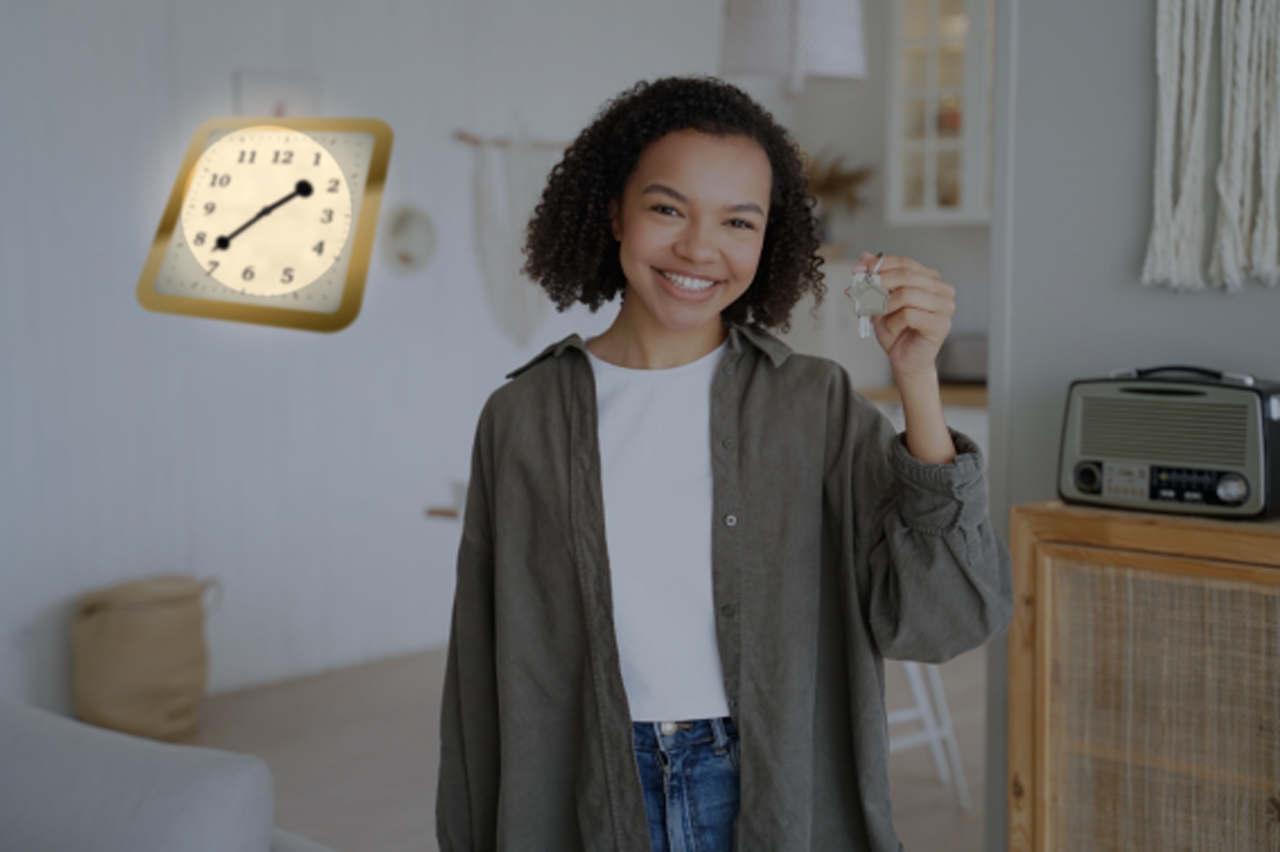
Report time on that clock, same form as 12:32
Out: 1:37
